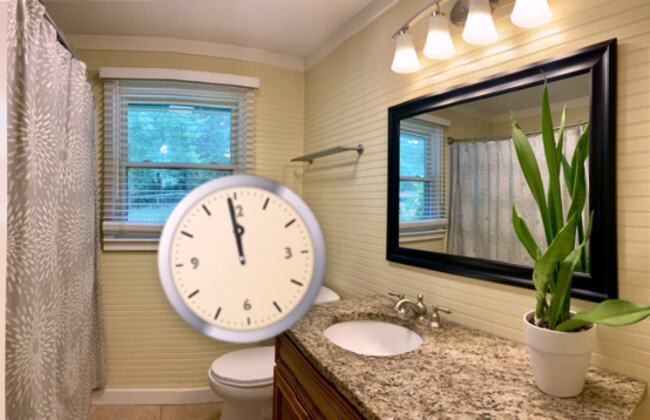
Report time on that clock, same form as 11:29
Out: 11:59
